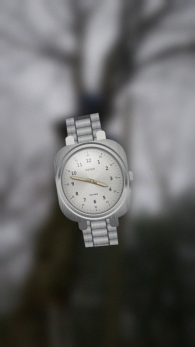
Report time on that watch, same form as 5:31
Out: 3:48
